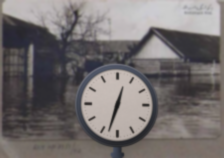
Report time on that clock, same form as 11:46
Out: 12:33
